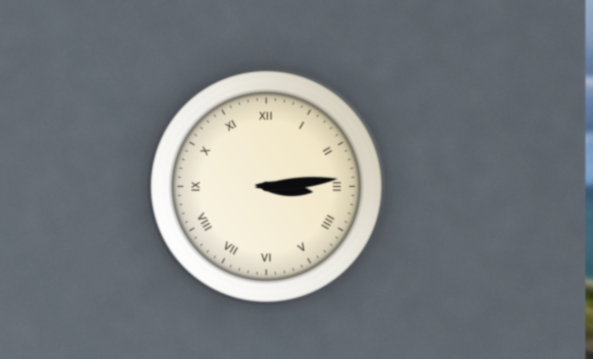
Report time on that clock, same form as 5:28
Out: 3:14
